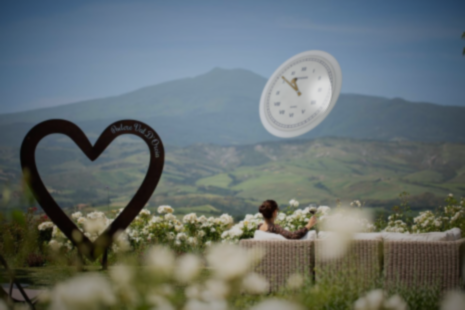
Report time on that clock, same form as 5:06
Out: 10:51
